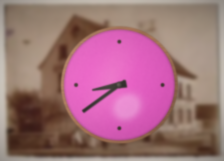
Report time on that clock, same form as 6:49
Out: 8:39
